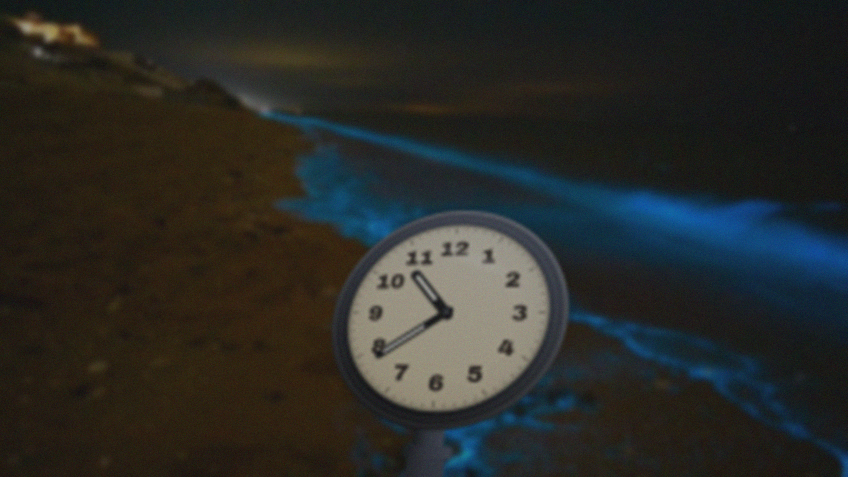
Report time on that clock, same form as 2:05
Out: 10:39
